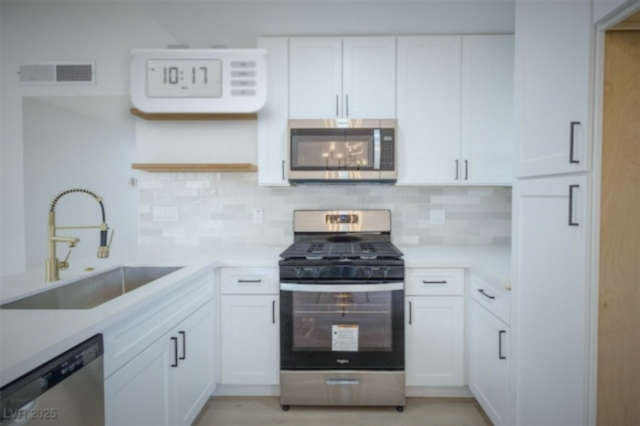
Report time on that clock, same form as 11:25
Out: 10:17
